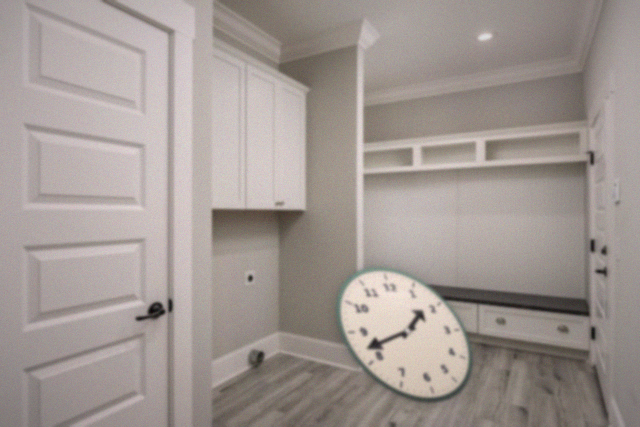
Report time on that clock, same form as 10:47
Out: 1:42
